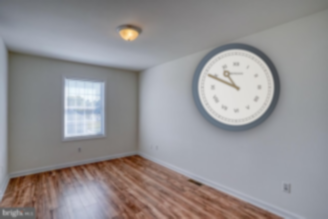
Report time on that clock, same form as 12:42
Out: 10:49
